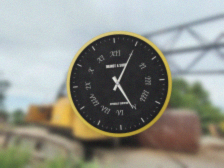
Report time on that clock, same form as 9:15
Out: 5:05
